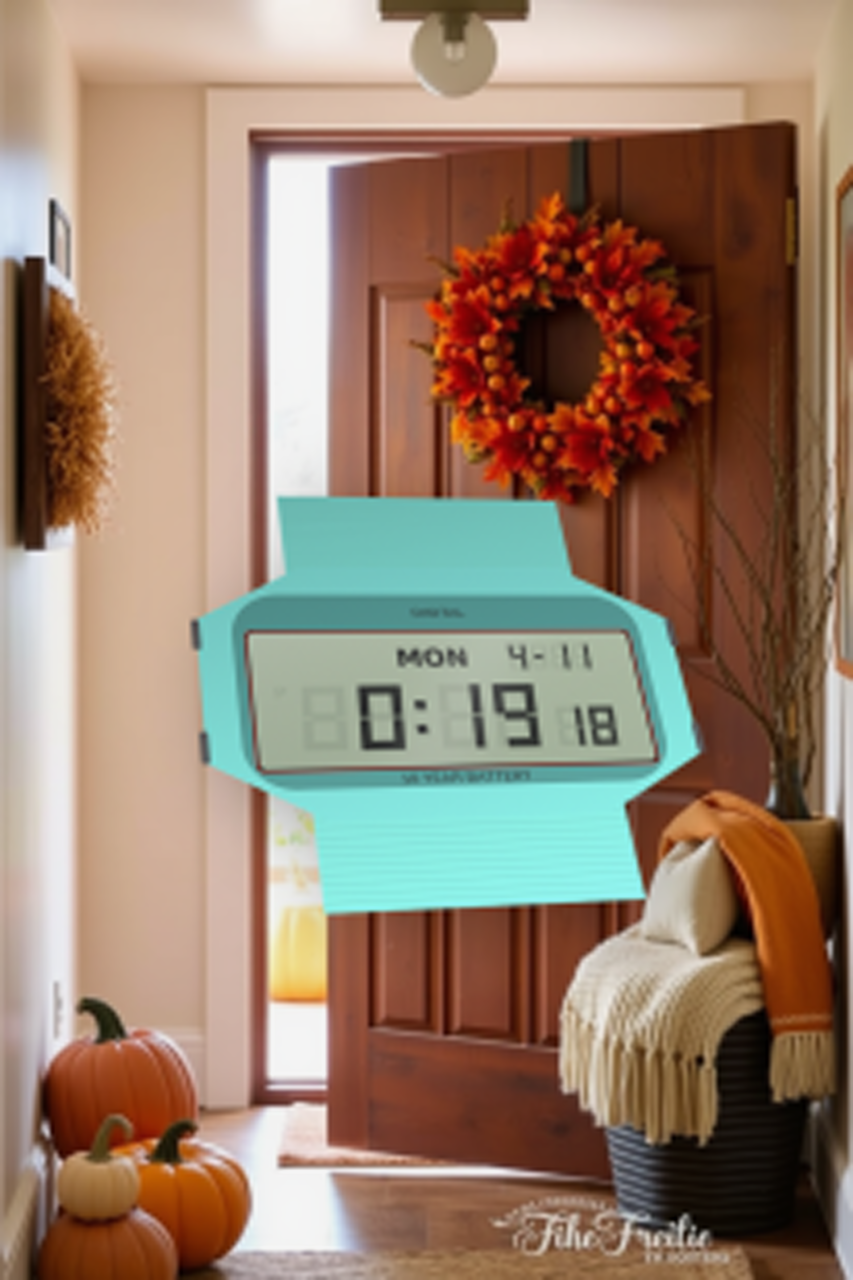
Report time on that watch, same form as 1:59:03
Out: 0:19:18
